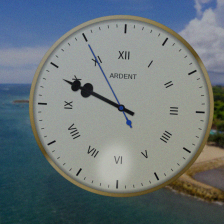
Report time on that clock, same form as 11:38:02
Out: 9:48:55
